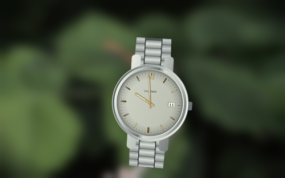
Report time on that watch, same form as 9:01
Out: 9:59
